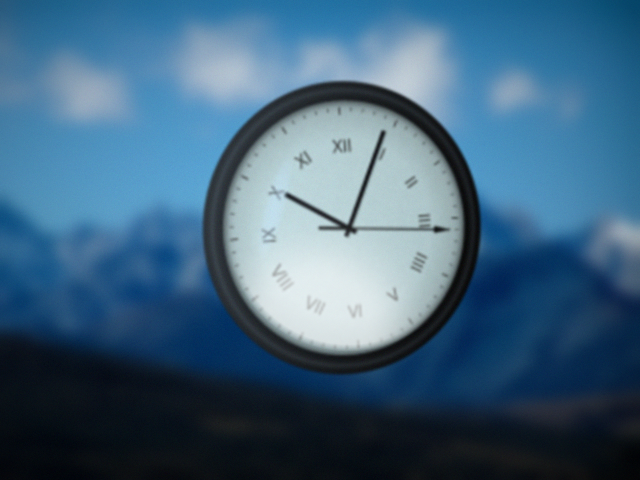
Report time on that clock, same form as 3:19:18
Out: 10:04:16
